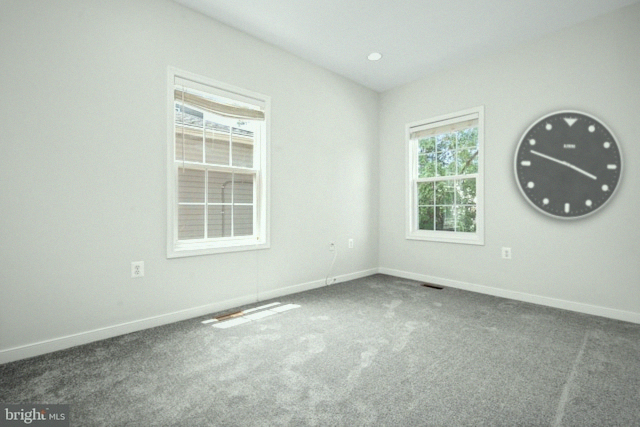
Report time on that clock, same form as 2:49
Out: 3:48
